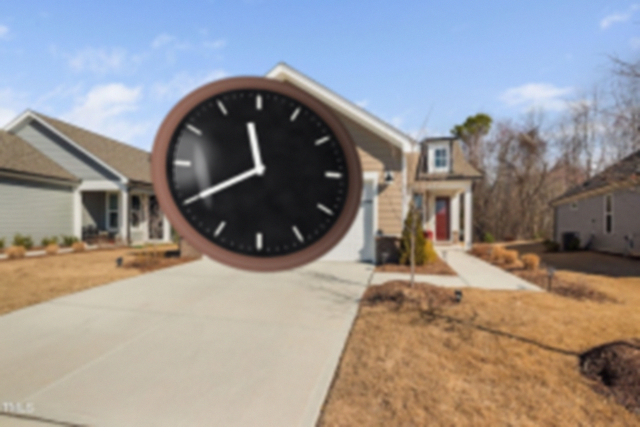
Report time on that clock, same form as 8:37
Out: 11:40
